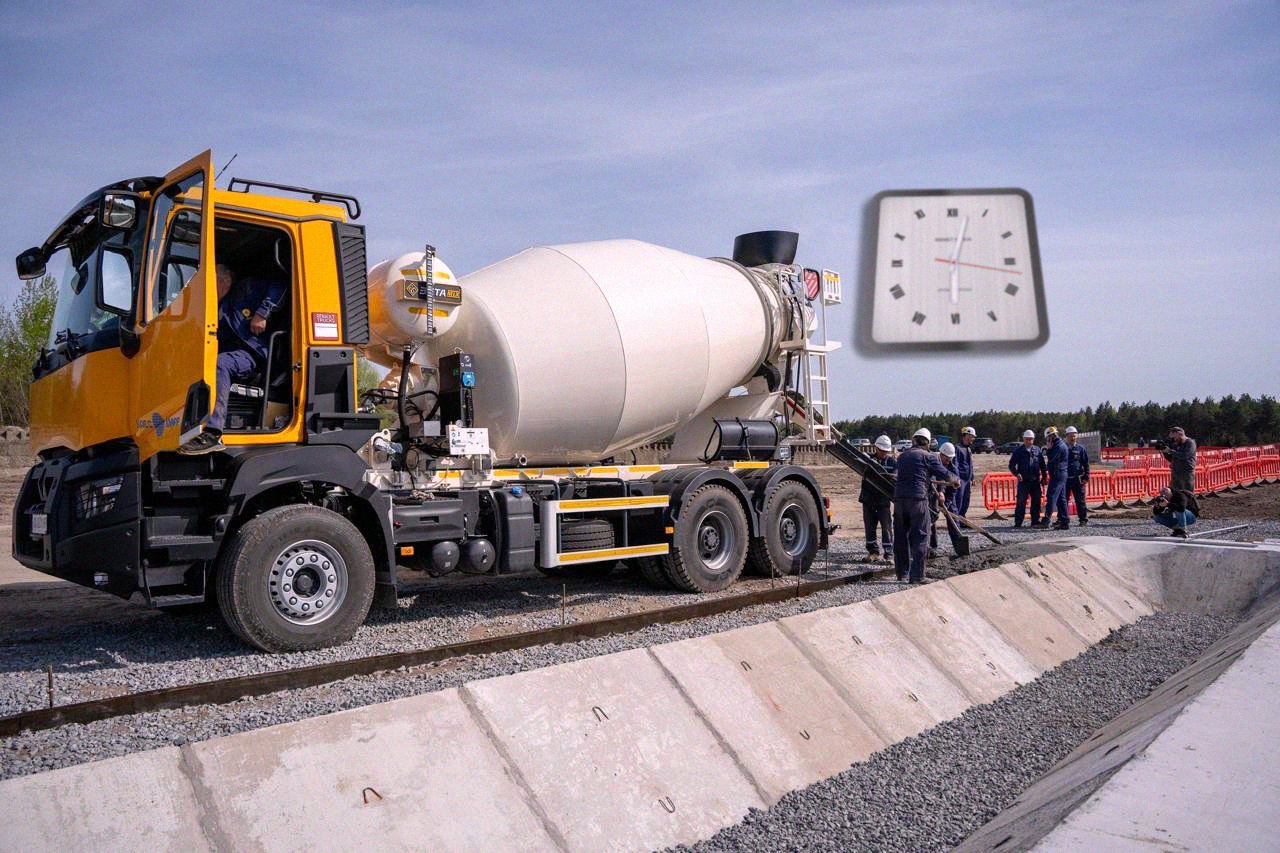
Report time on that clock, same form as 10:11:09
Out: 6:02:17
